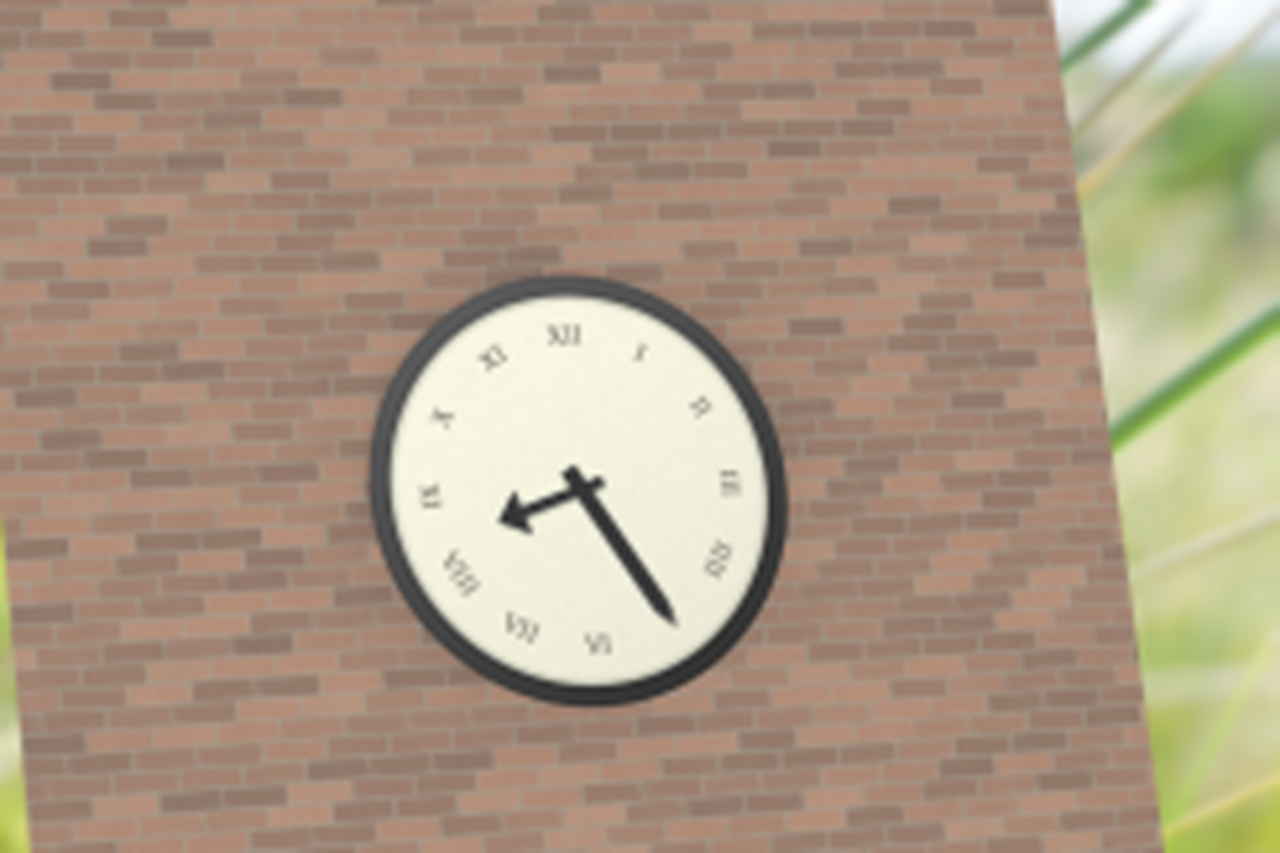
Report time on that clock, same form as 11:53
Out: 8:25
